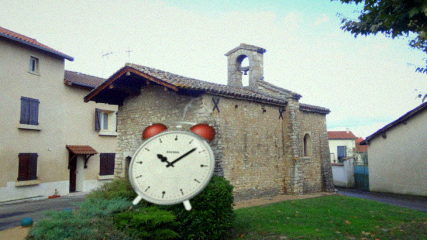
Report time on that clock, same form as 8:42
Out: 10:08
